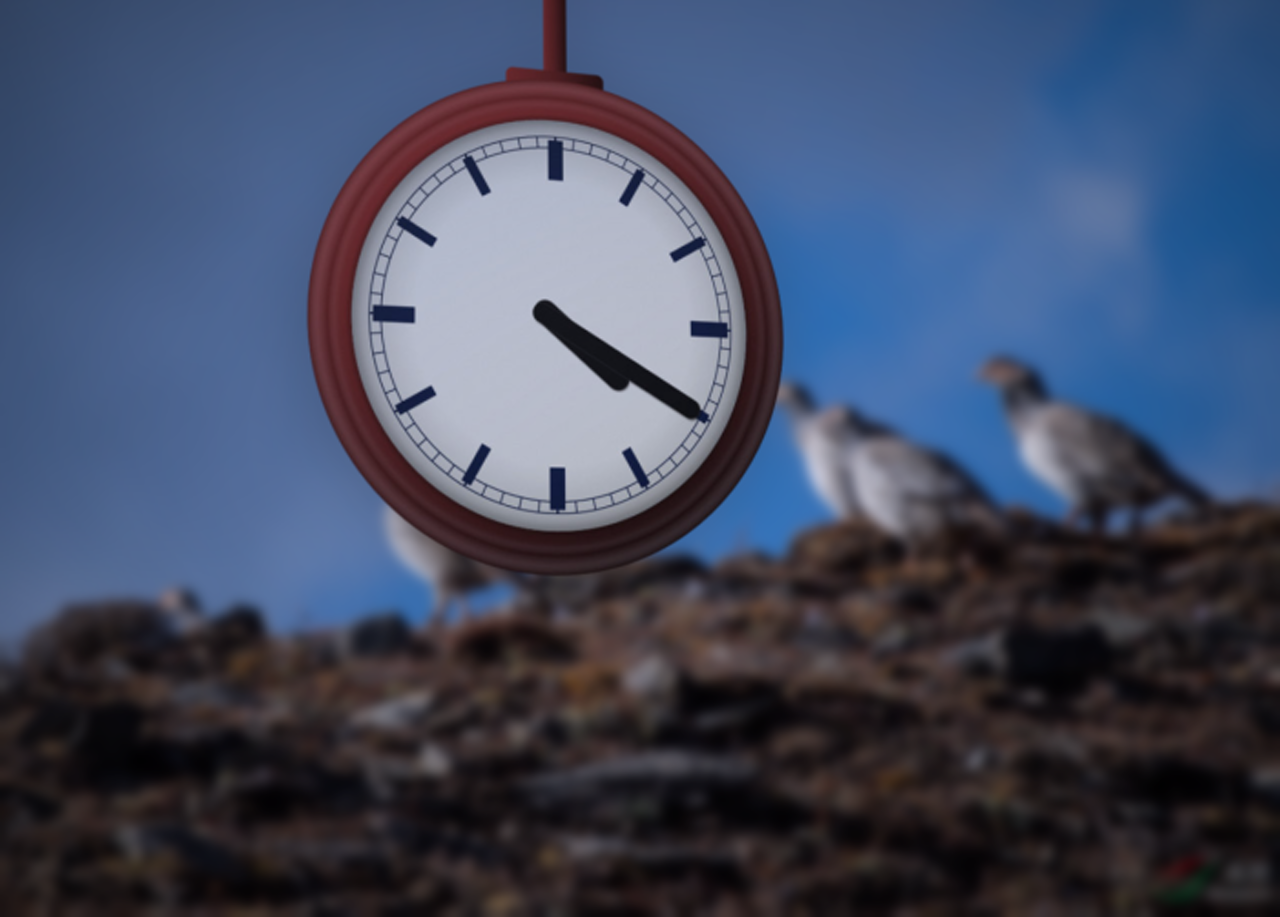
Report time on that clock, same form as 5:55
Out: 4:20
